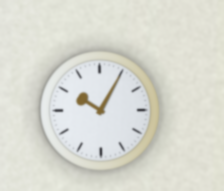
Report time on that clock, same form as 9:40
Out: 10:05
